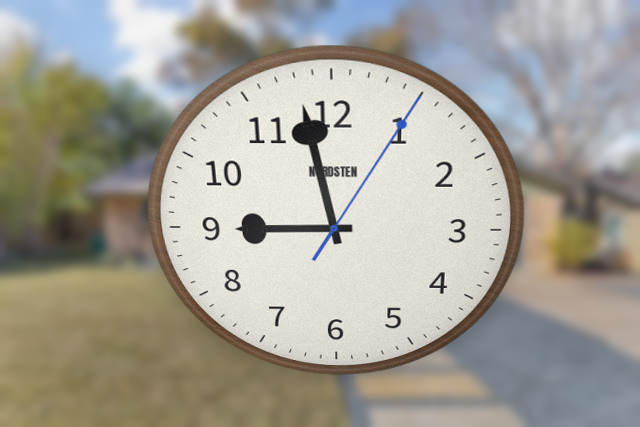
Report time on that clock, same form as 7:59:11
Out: 8:58:05
